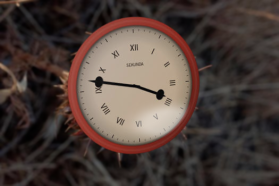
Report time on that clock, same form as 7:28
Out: 3:47
